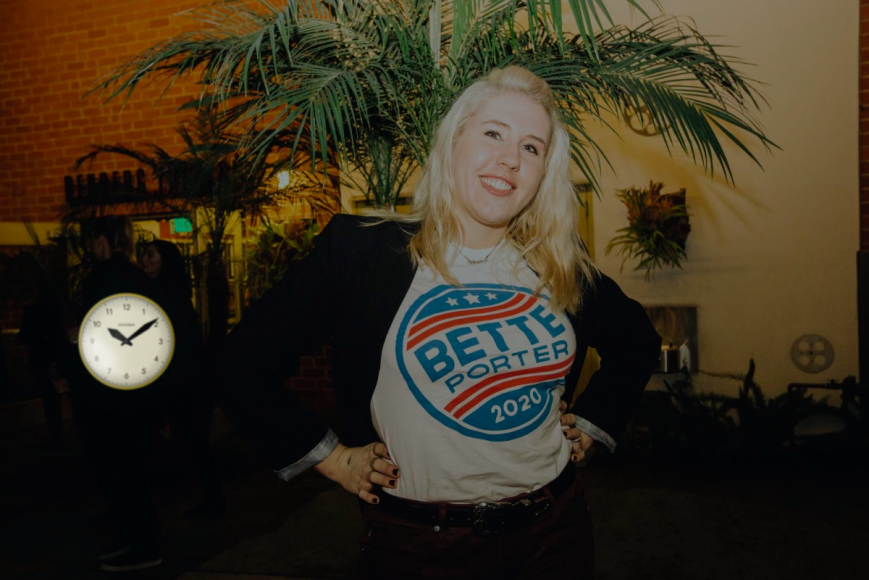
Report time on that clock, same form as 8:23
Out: 10:09
